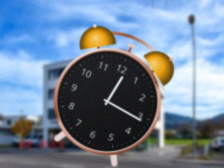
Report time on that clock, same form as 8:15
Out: 12:16
